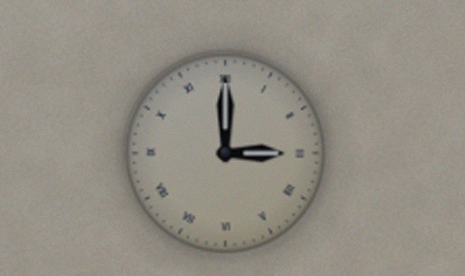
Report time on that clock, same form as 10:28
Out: 3:00
